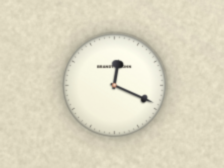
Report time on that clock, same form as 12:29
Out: 12:19
